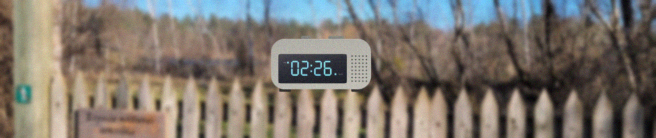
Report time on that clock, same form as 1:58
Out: 2:26
